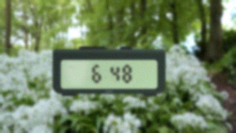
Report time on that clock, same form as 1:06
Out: 6:48
